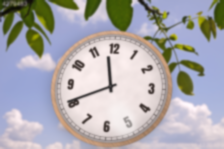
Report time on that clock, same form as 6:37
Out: 11:41
